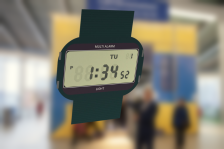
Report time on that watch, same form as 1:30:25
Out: 1:34:52
